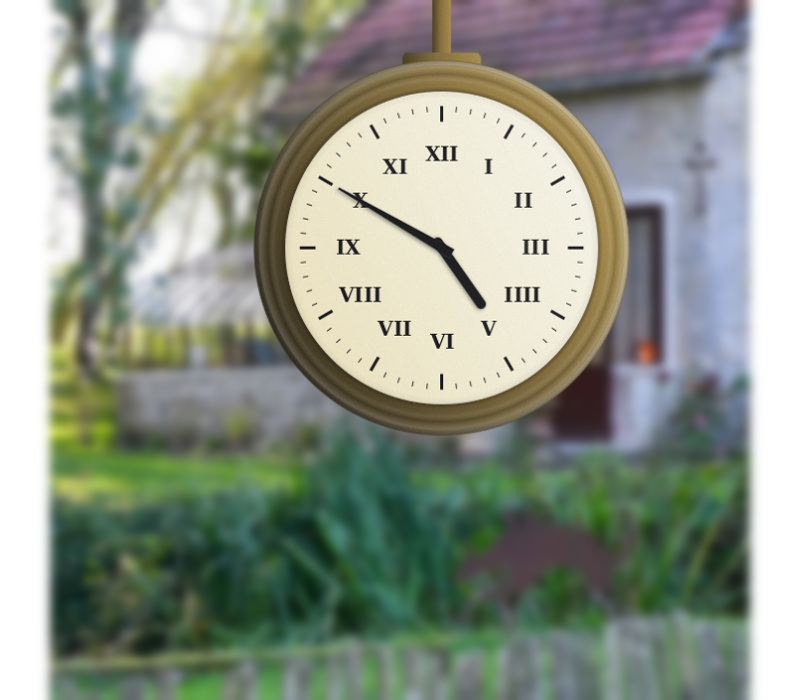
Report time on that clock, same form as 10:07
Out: 4:50
